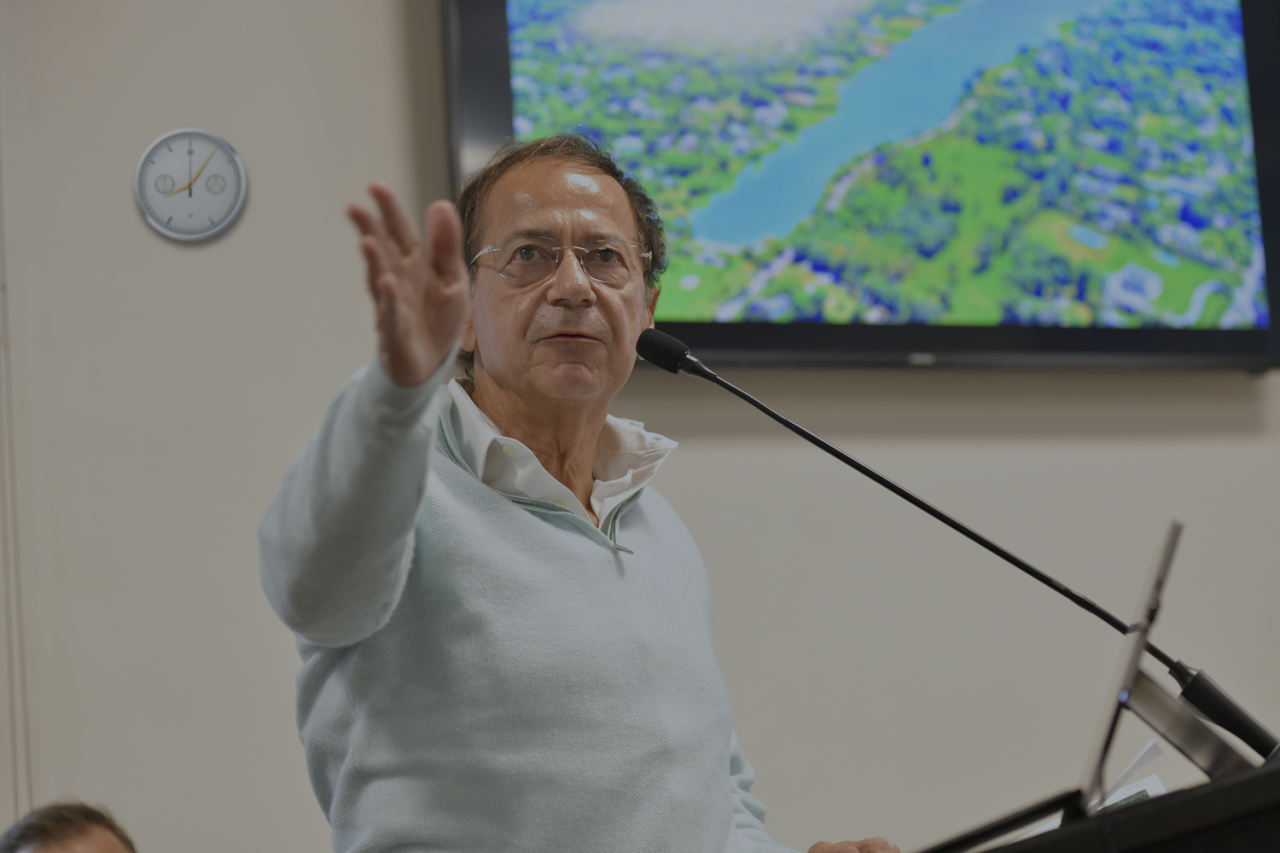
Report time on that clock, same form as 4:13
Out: 8:06
